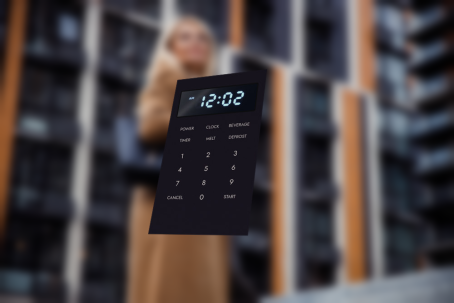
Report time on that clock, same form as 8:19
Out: 12:02
